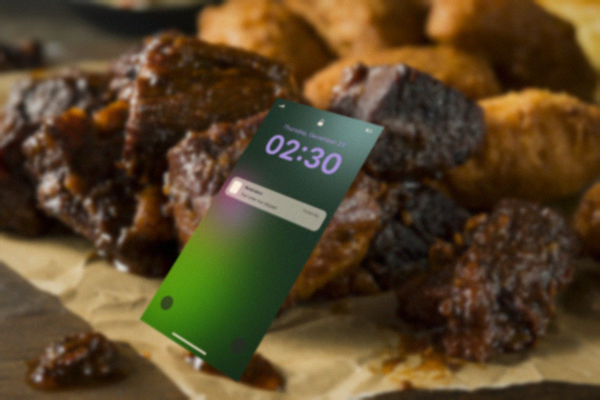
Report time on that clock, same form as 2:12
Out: 2:30
